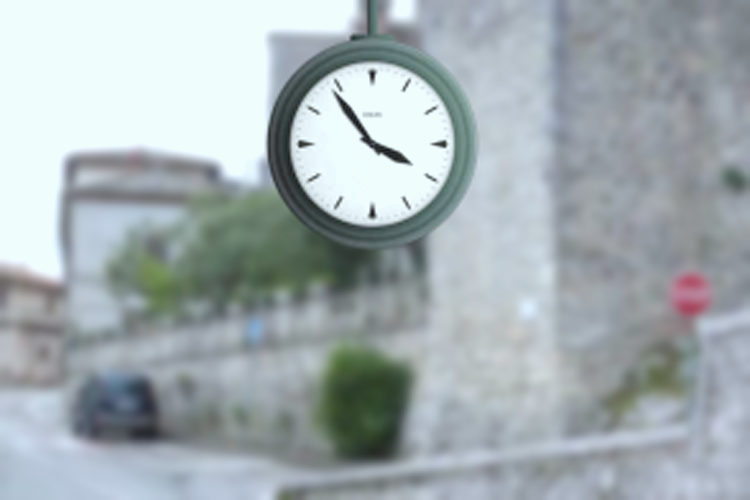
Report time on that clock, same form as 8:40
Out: 3:54
